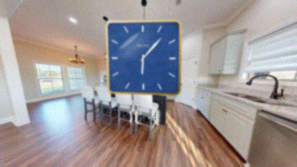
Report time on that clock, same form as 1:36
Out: 6:07
